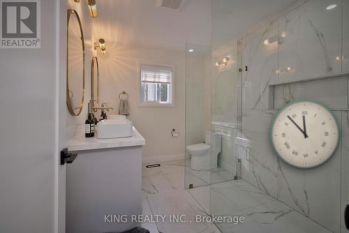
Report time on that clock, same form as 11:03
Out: 11:53
